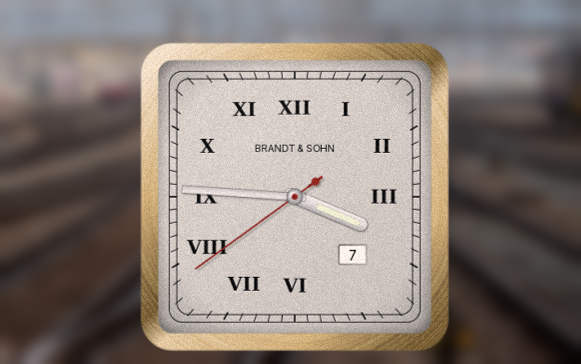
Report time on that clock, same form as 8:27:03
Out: 3:45:39
